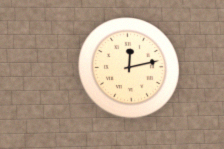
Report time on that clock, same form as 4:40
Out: 12:13
